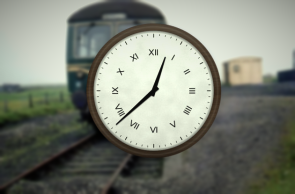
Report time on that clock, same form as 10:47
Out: 12:38
